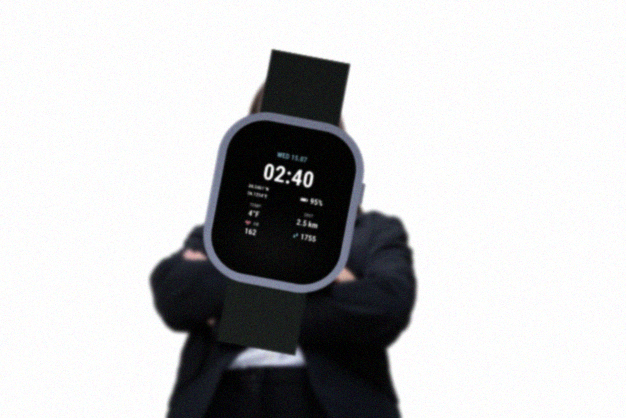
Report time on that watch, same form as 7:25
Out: 2:40
